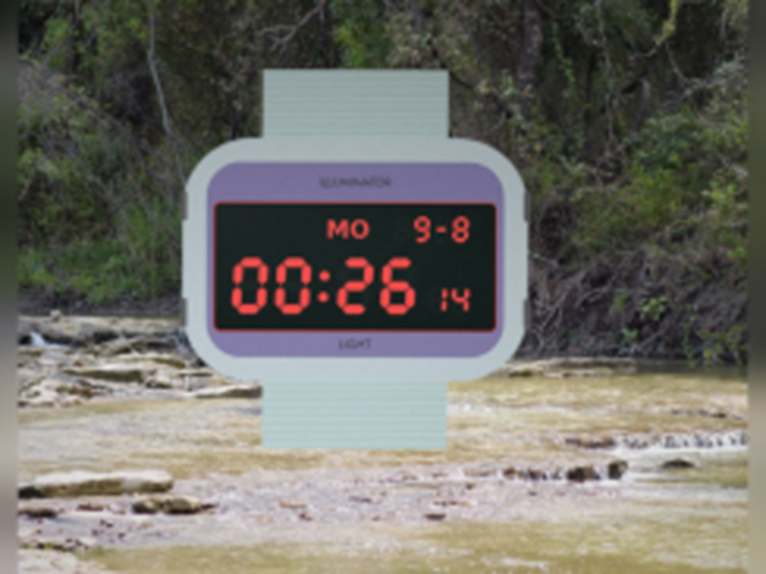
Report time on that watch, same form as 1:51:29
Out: 0:26:14
